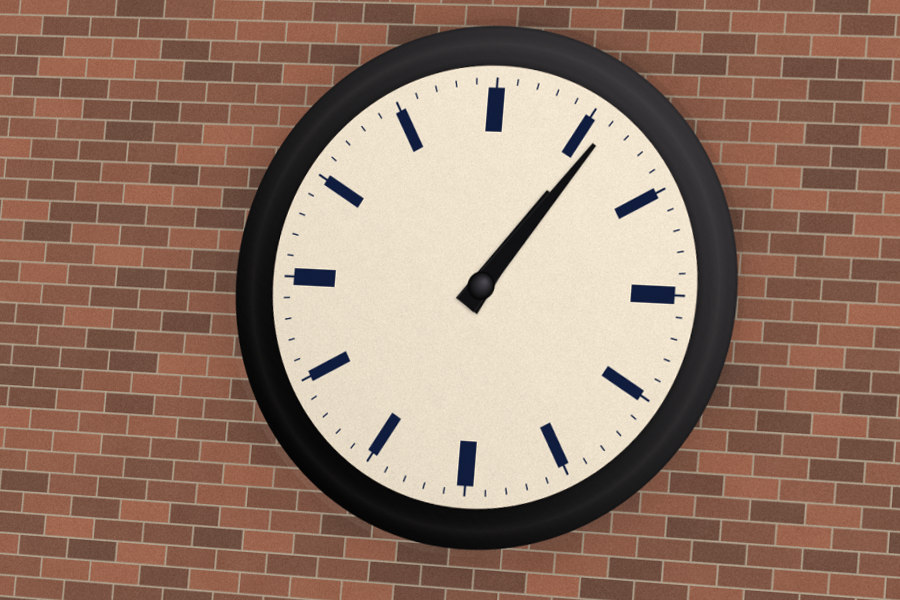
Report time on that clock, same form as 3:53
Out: 1:06
